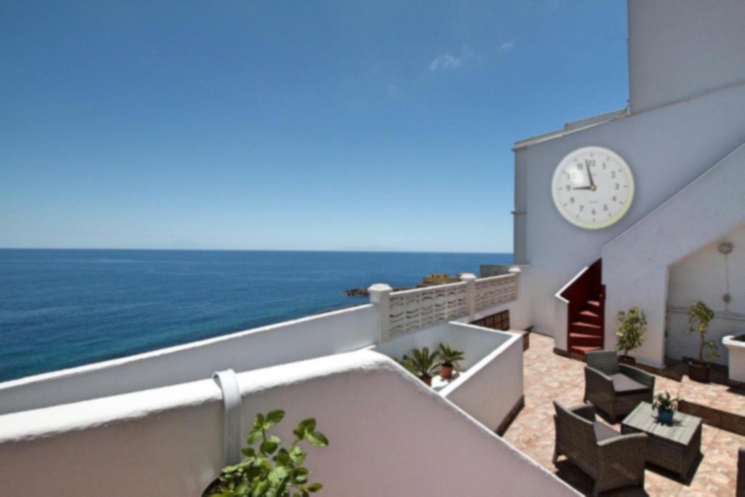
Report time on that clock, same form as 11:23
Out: 8:58
